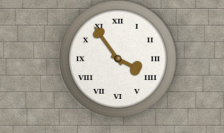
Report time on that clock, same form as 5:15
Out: 3:54
